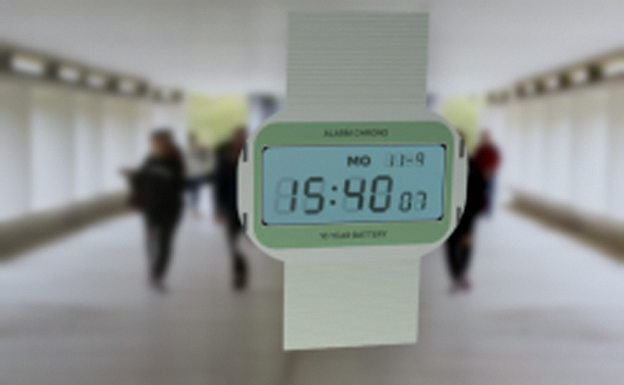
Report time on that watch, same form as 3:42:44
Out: 15:40:07
